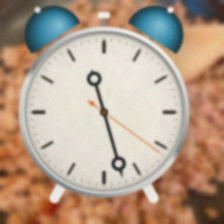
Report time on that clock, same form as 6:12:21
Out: 11:27:21
